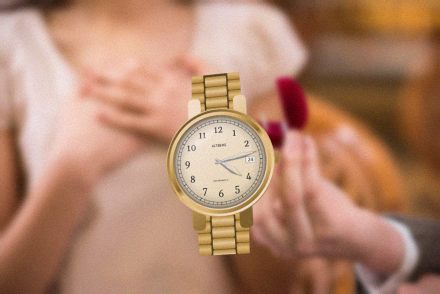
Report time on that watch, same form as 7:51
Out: 4:13
